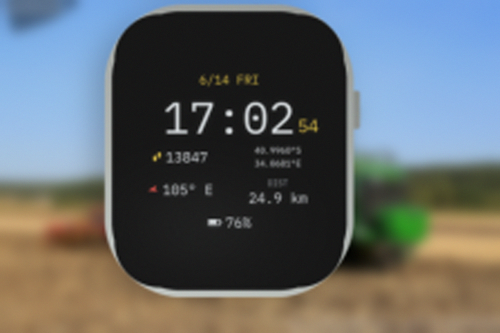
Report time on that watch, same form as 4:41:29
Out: 17:02:54
